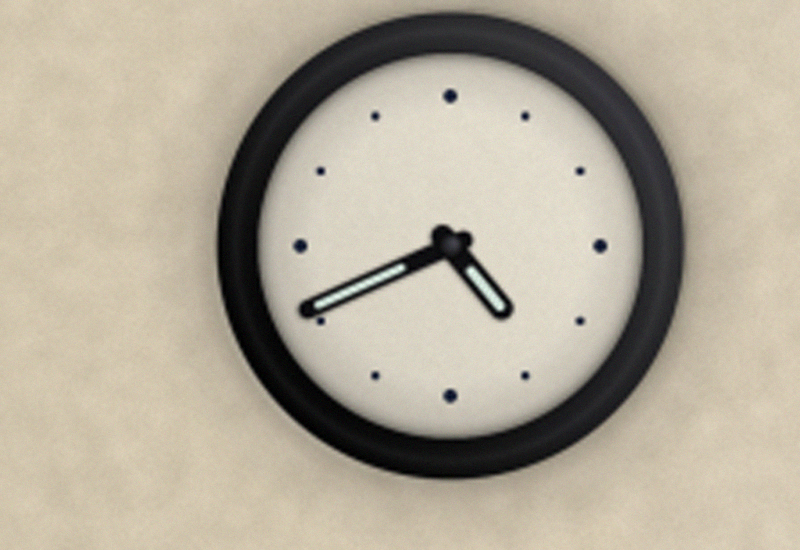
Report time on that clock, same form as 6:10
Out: 4:41
